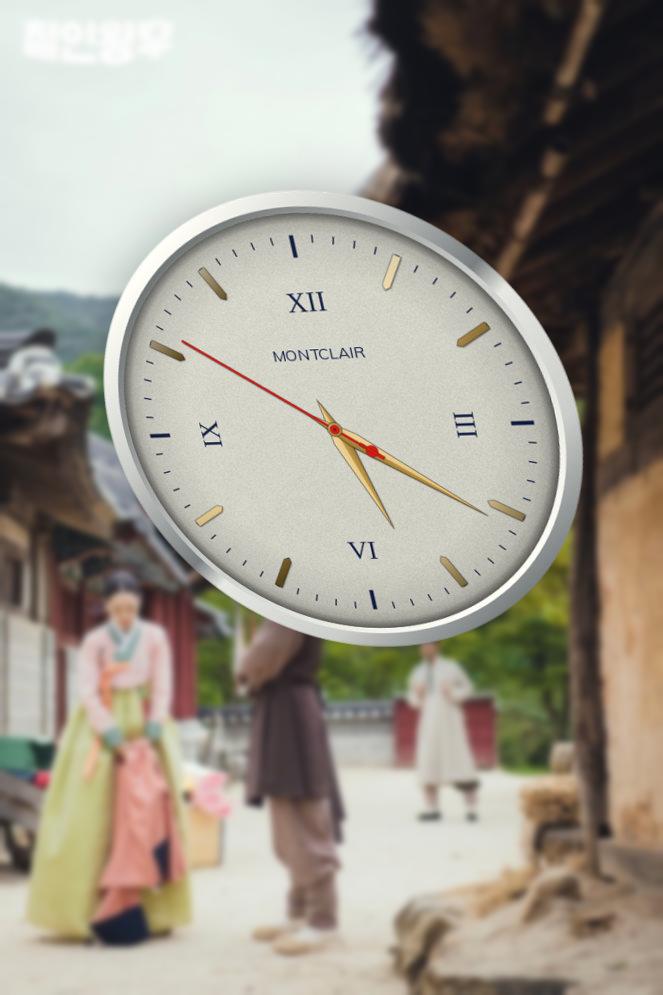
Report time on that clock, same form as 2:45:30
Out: 5:20:51
